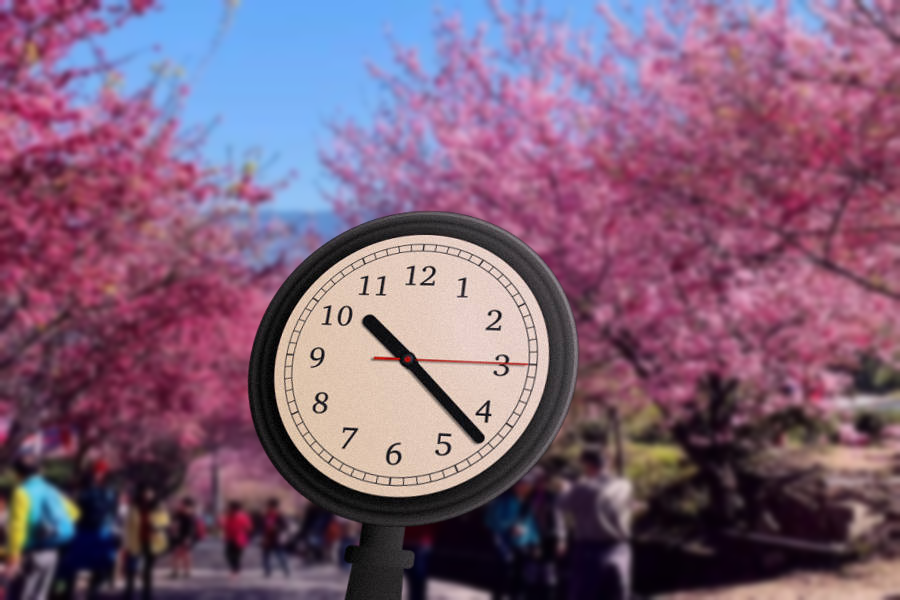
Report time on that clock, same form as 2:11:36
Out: 10:22:15
